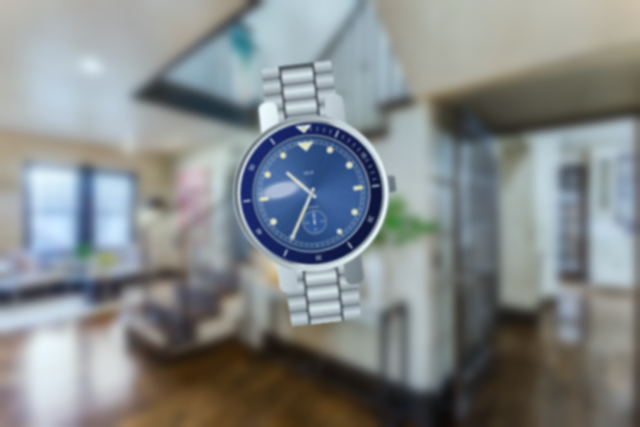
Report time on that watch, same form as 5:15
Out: 10:35
